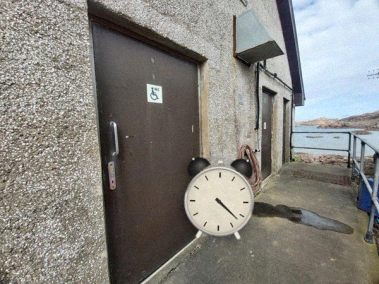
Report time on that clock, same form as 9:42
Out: 4:22
